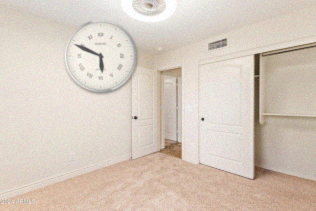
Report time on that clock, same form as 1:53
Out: 5:49
